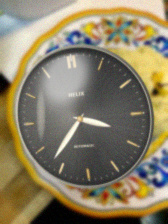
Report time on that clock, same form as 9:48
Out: 3:37
